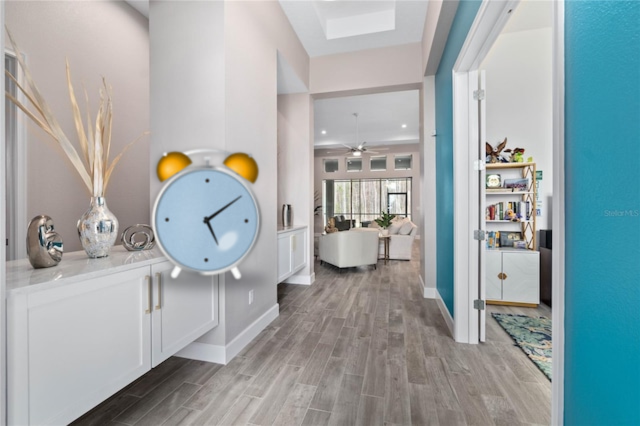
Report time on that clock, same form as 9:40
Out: 5:09
